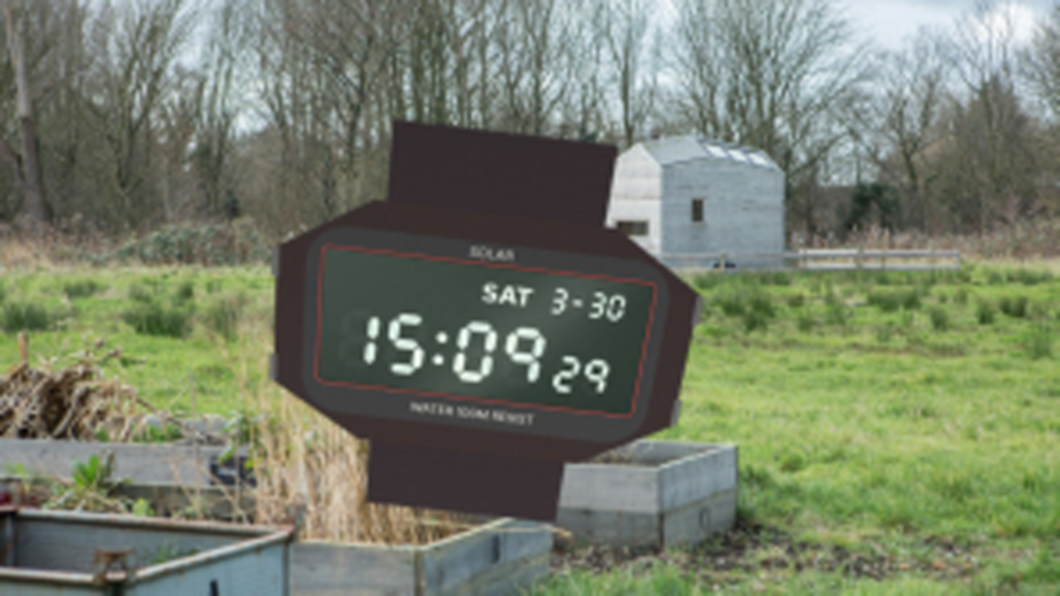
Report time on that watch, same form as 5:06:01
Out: 15:09:29
